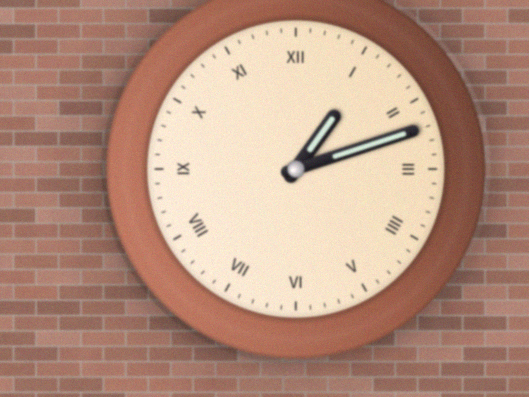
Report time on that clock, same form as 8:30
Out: 1:12
